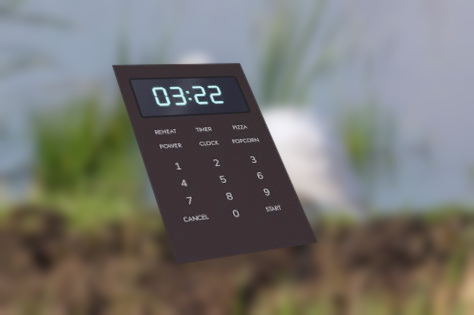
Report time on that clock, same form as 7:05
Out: 3:22
